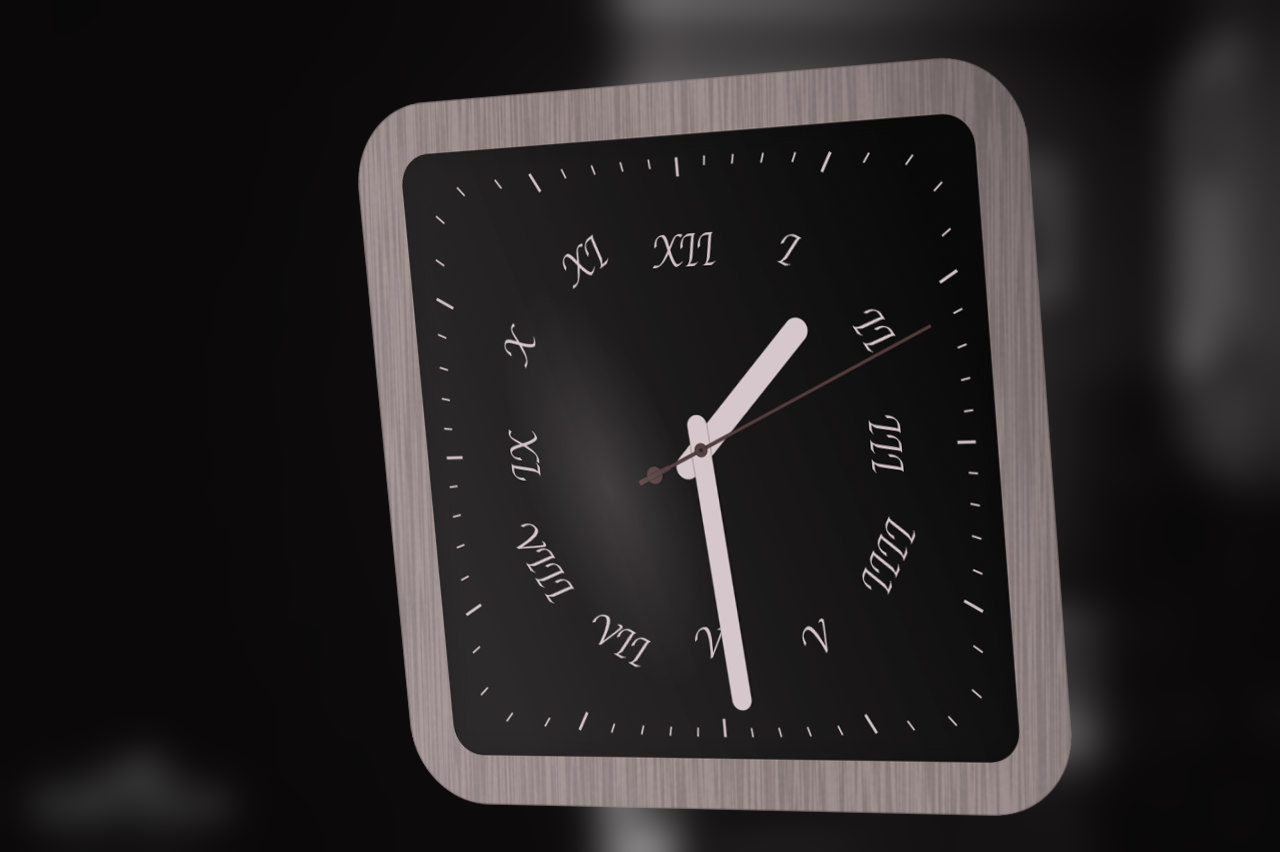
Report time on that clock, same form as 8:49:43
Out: 1:29:11
